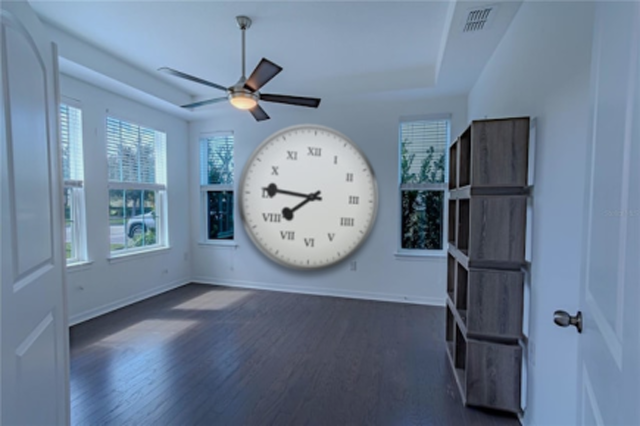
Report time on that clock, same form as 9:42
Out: 7:46
